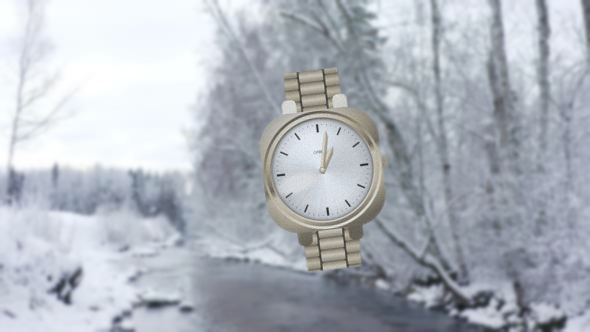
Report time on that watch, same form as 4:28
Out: 1:02
